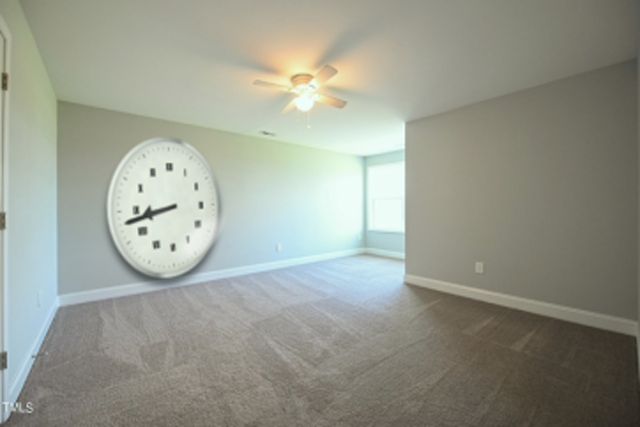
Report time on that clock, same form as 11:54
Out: 8:43
